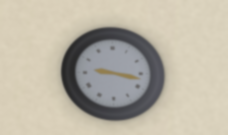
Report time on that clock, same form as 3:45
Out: 9:17
